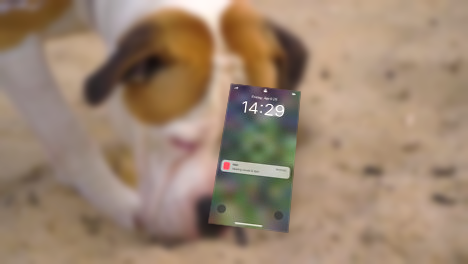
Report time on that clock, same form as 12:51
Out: 14:29
